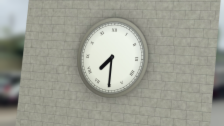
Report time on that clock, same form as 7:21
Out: 7:30
